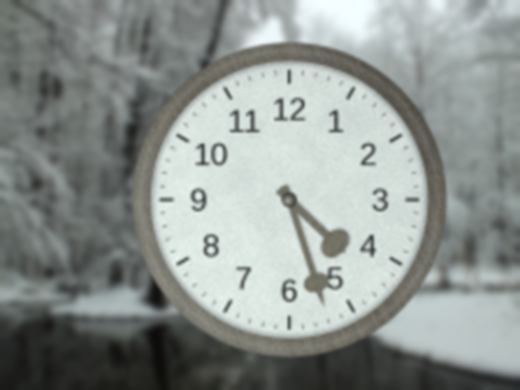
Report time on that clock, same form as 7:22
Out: 4:27
